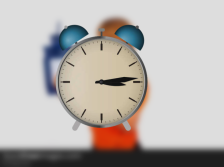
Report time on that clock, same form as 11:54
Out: 3:14
